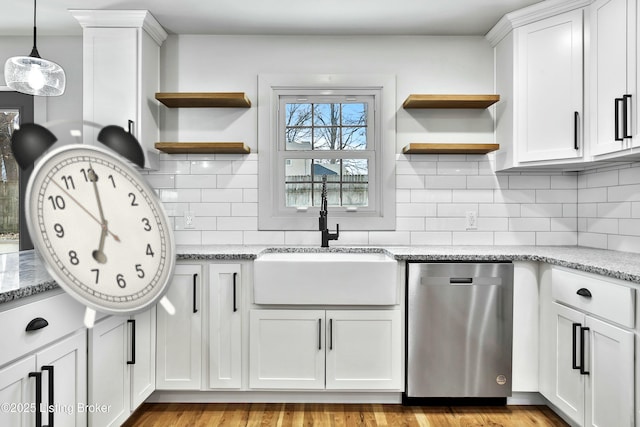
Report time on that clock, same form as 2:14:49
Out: 7:00:53
